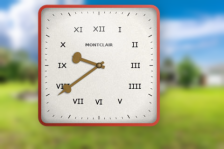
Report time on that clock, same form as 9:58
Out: 9:39
